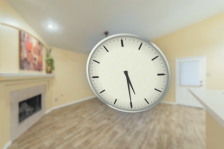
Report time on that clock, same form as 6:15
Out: 5:30
